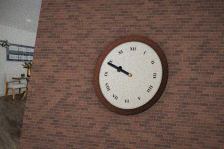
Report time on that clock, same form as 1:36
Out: 9:49
